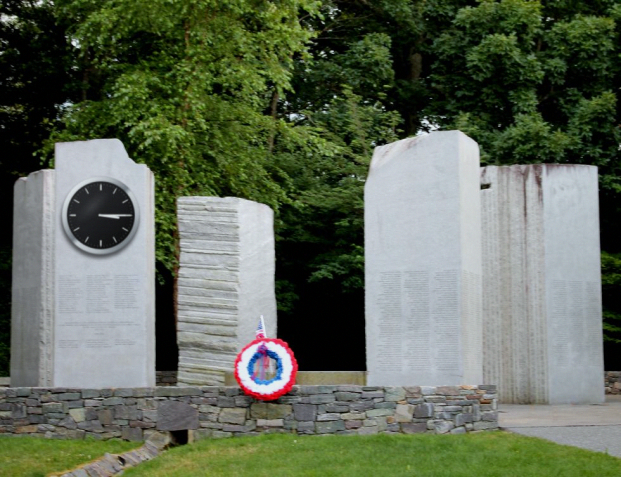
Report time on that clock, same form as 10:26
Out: 3:15
